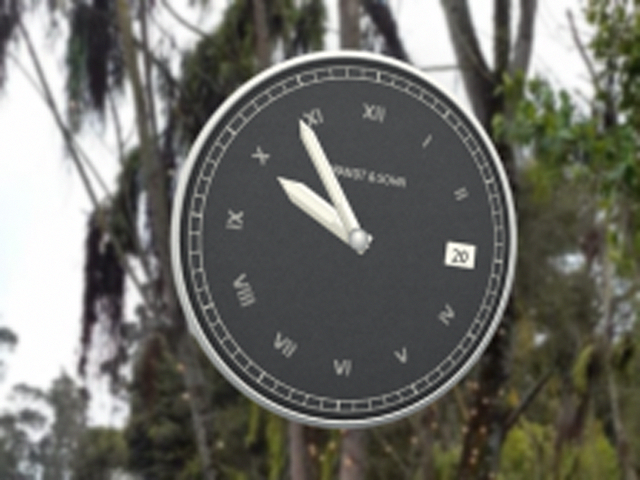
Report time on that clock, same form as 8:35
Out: 9:54
